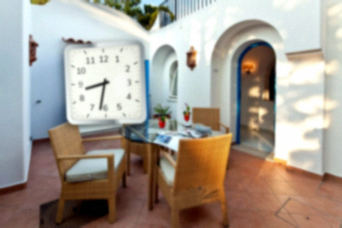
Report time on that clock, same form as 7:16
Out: 8:32
